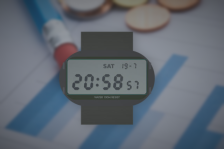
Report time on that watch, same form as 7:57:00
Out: 20:58:57
